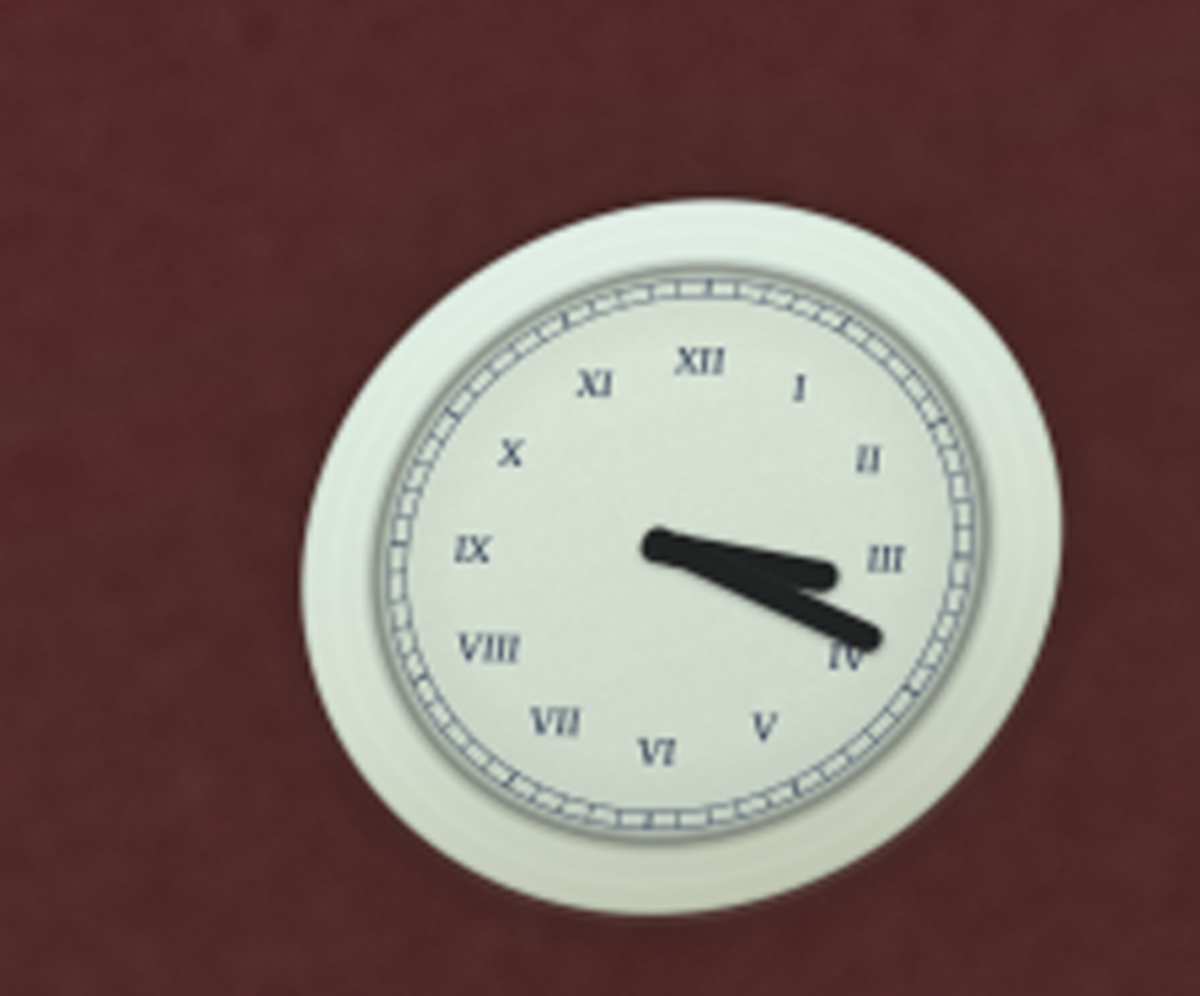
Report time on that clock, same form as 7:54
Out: 3:19
